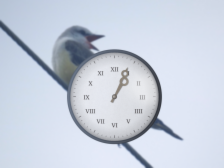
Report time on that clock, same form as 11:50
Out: 1:04
